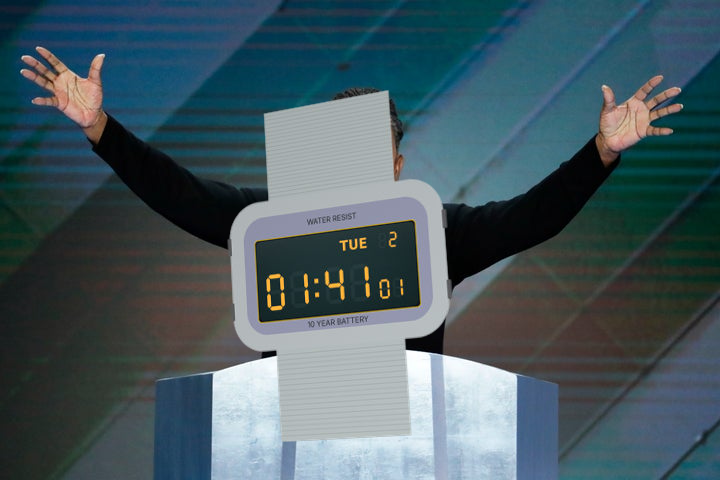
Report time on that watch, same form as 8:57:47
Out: 1:41:01
